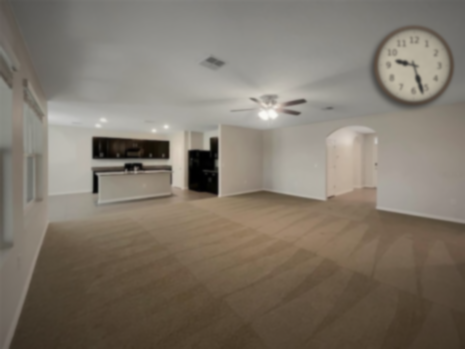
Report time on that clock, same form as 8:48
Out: 9:27
